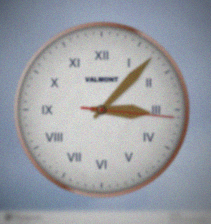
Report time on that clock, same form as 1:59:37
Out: 3:07:16
